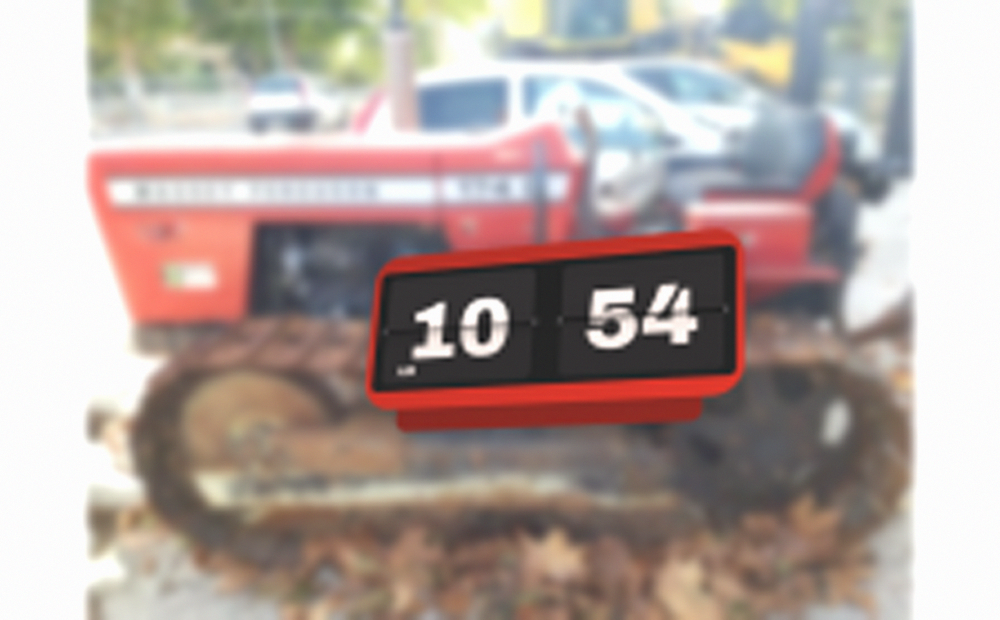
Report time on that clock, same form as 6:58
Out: 10:54
